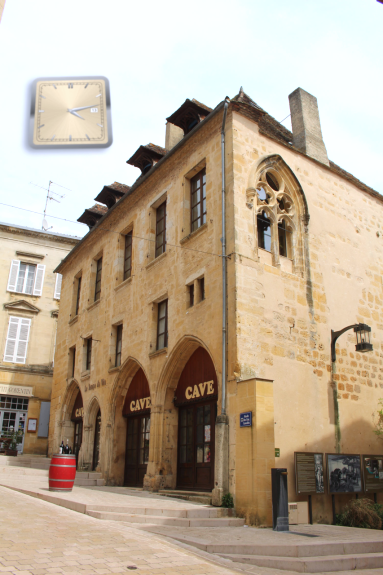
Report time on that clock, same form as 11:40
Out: 4:13
